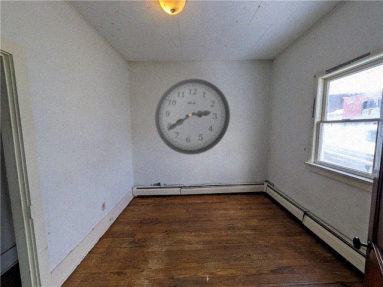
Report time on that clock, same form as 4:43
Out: 2:39
